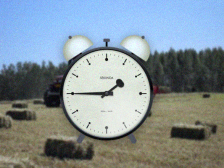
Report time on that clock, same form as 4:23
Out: 1:45
